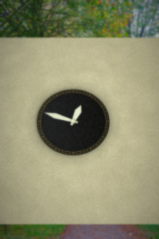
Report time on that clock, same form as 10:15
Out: 12:48
